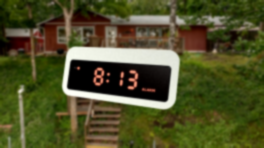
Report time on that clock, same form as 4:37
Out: 8:13
